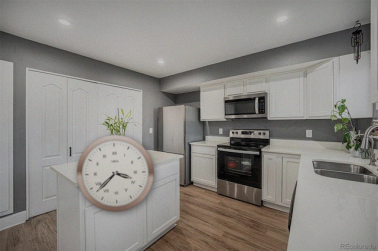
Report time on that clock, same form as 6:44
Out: 3:38
